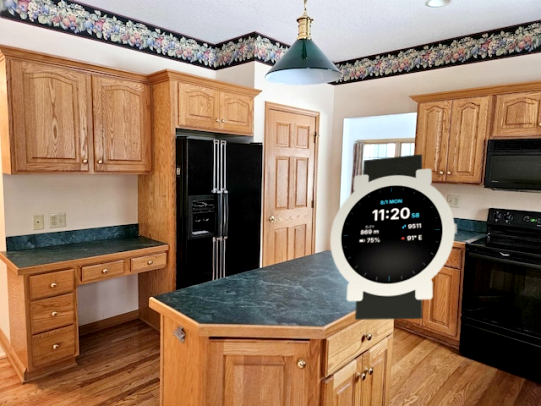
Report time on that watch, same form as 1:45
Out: 11:20
